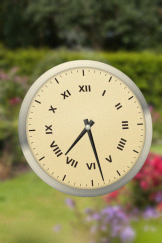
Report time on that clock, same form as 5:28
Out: 7:28
